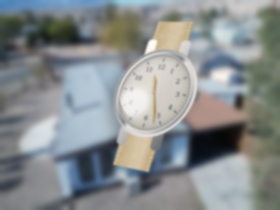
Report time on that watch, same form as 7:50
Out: 11:27
